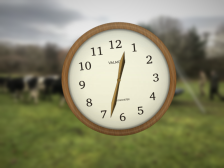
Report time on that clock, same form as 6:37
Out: 12:33
